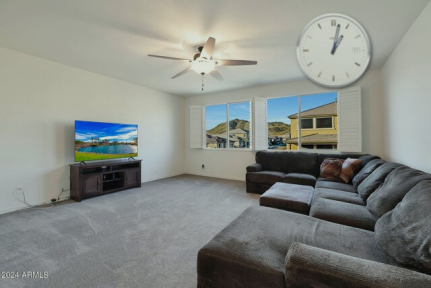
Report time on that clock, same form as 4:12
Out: 1:02
